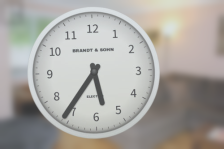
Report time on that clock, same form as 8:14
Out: 5:36
